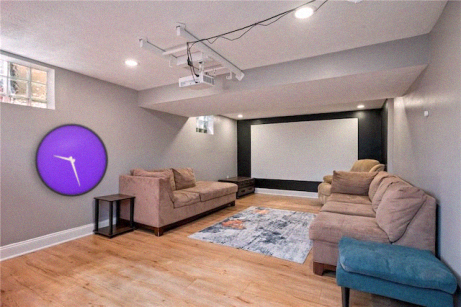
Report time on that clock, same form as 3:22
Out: 9:27
